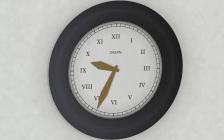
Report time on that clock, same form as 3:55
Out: 9:34
